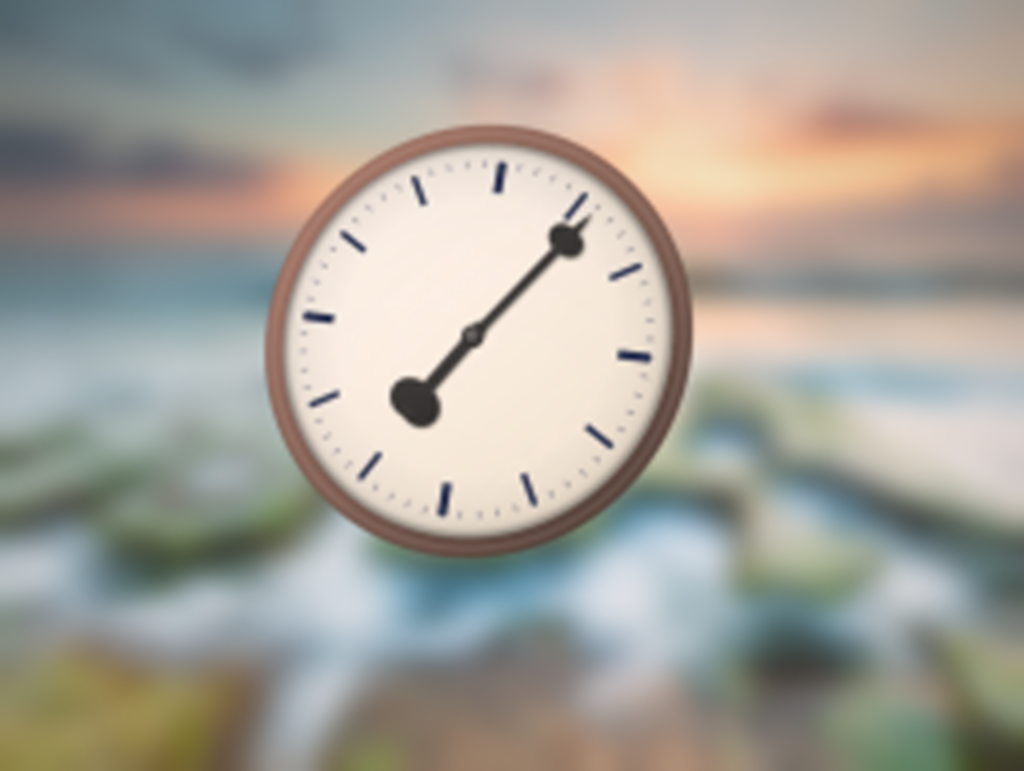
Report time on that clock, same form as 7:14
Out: 7:06
